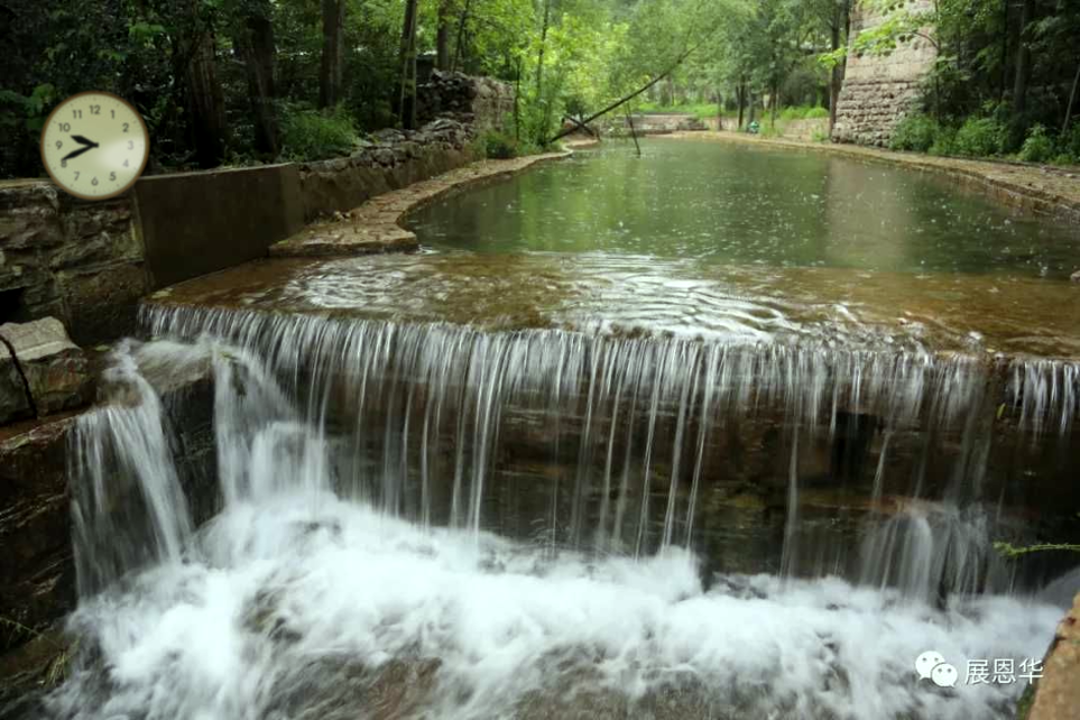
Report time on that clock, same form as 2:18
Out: 9:41
